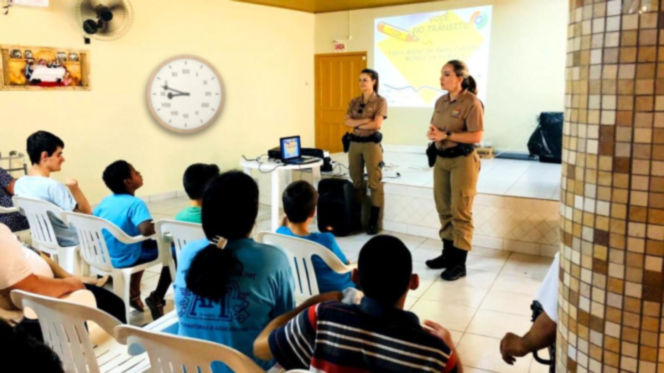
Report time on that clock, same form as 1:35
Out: 8:48
